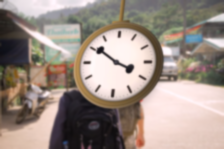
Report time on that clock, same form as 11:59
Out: 3:51
